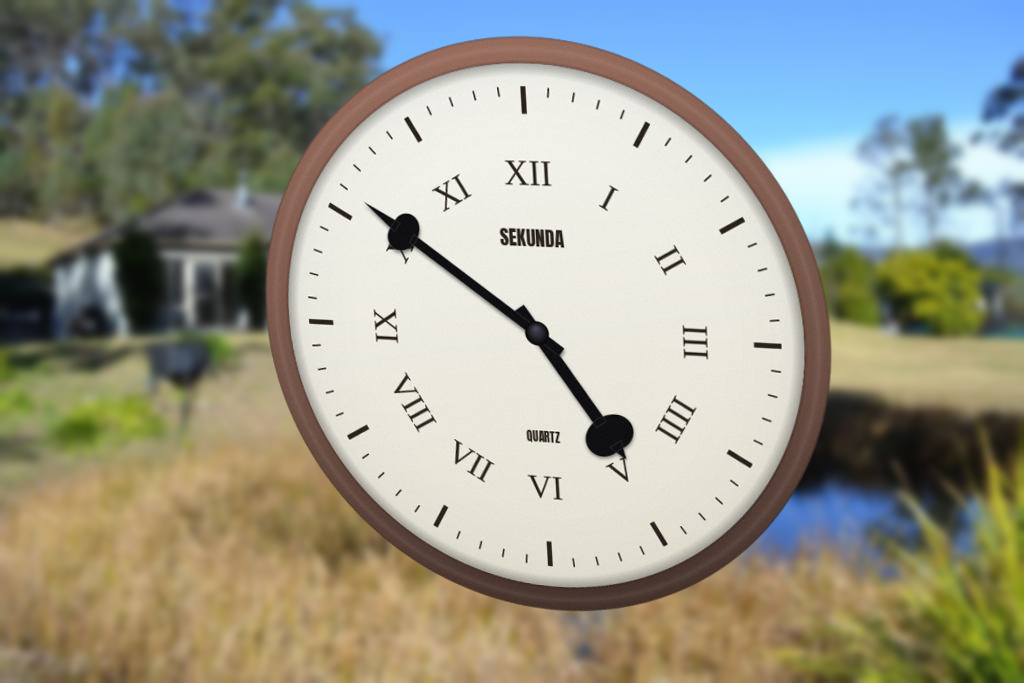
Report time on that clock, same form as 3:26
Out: 4:51
